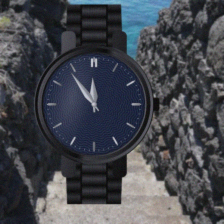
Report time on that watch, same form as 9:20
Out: 11:54
